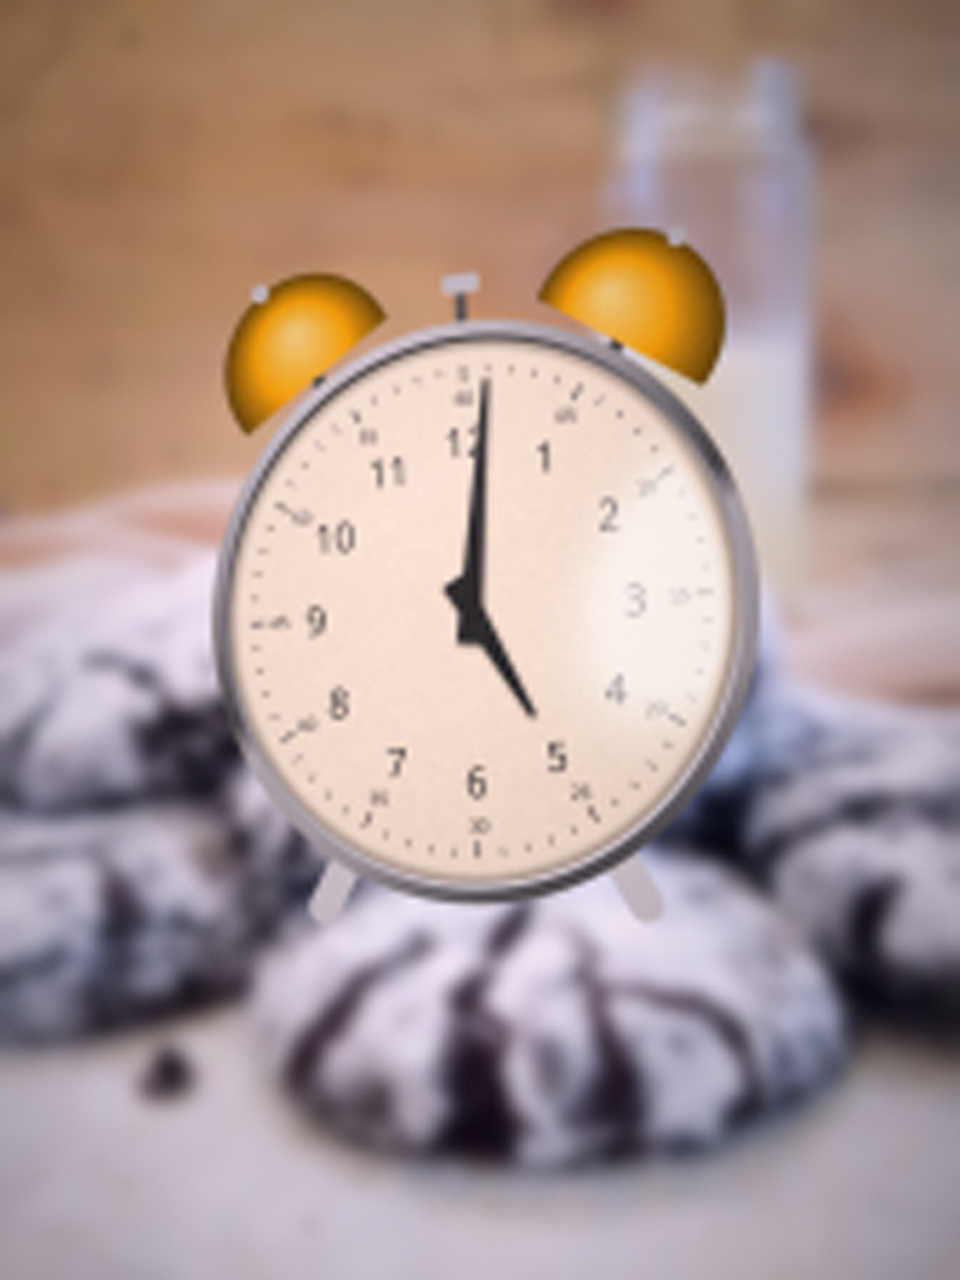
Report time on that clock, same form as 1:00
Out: 5:01
